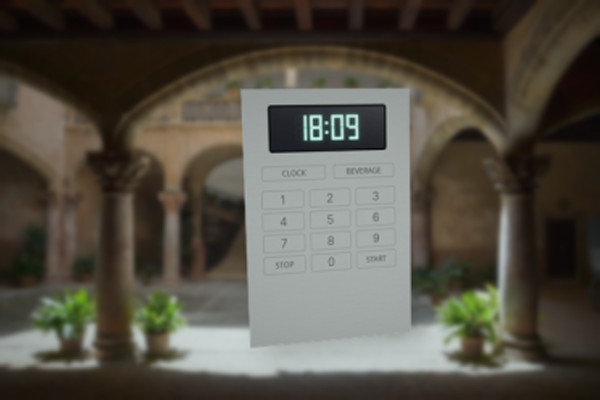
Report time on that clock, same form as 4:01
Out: 18:09
